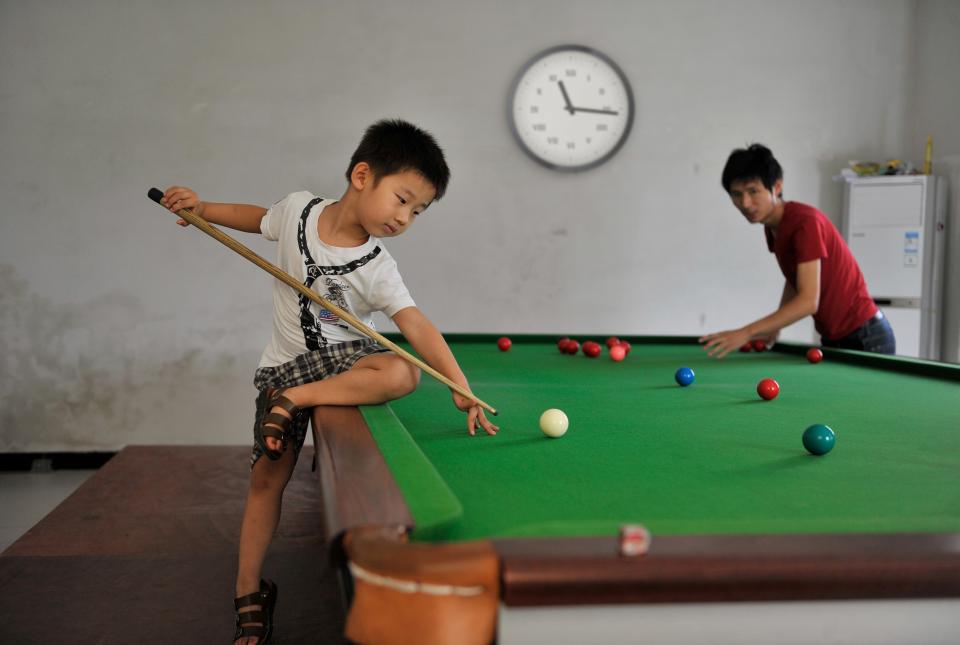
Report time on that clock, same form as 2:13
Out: 11:16
